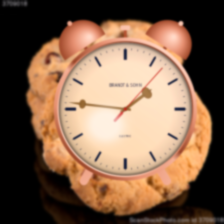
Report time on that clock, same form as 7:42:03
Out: 1:46:07
